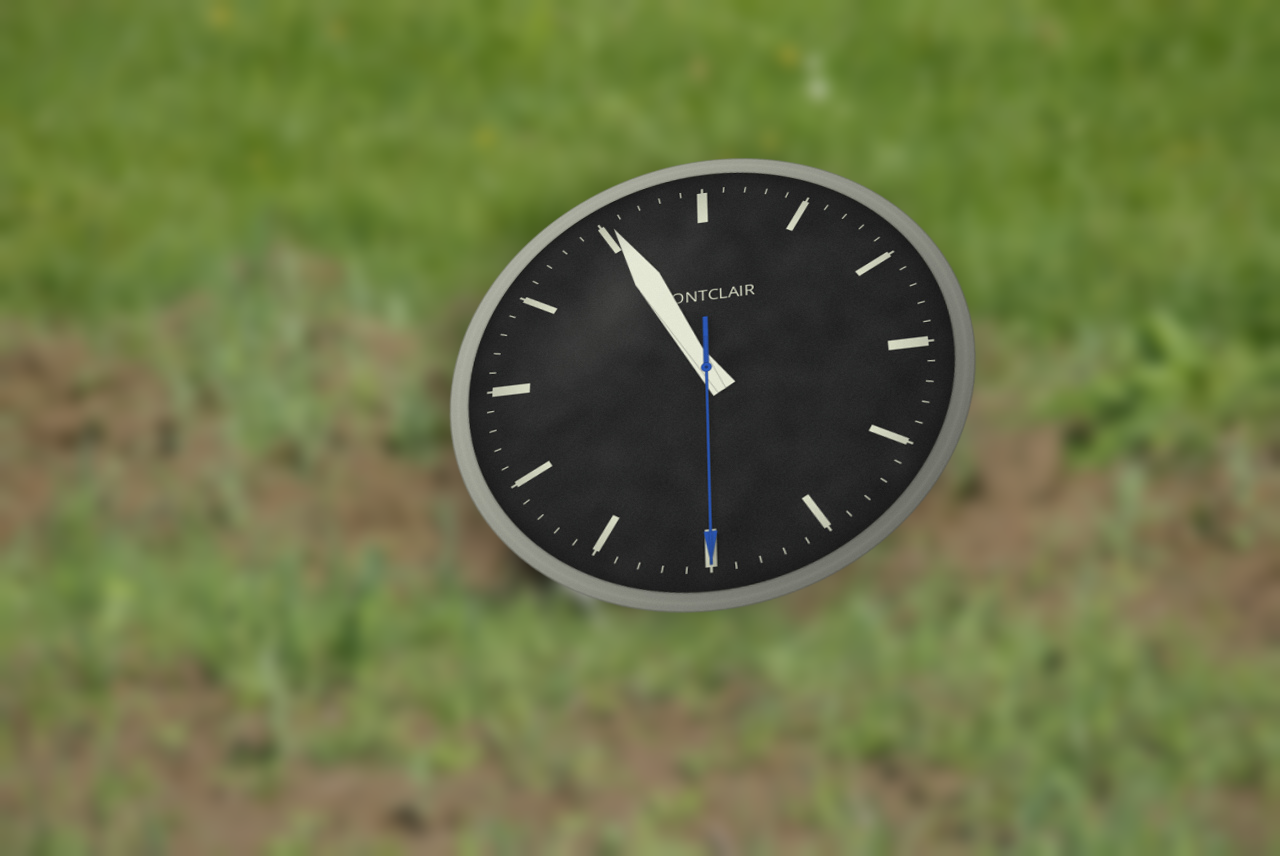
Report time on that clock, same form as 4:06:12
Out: 10:55:30
